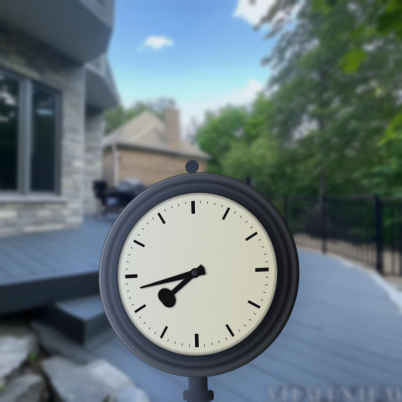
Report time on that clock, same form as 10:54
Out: 7:43
